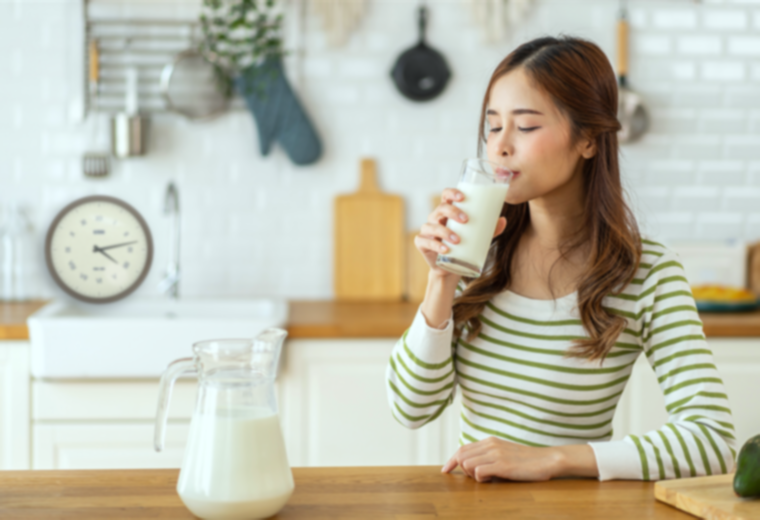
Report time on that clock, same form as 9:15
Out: 4:13
